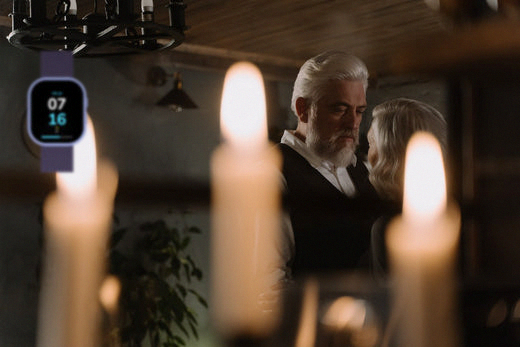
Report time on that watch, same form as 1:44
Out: 7:16
